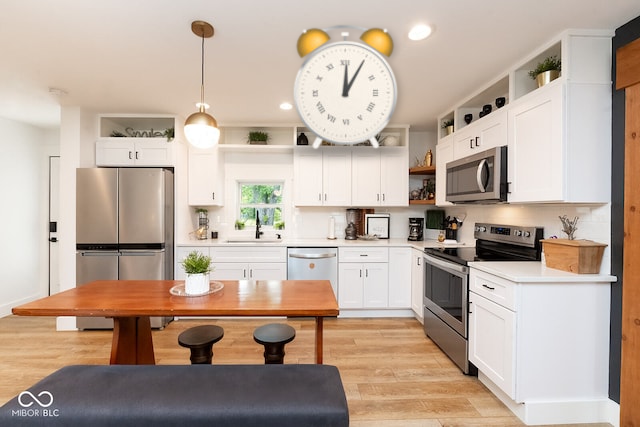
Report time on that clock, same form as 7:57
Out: 12:05
